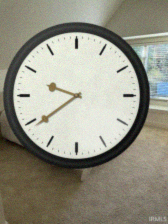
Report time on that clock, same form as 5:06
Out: 9:39
